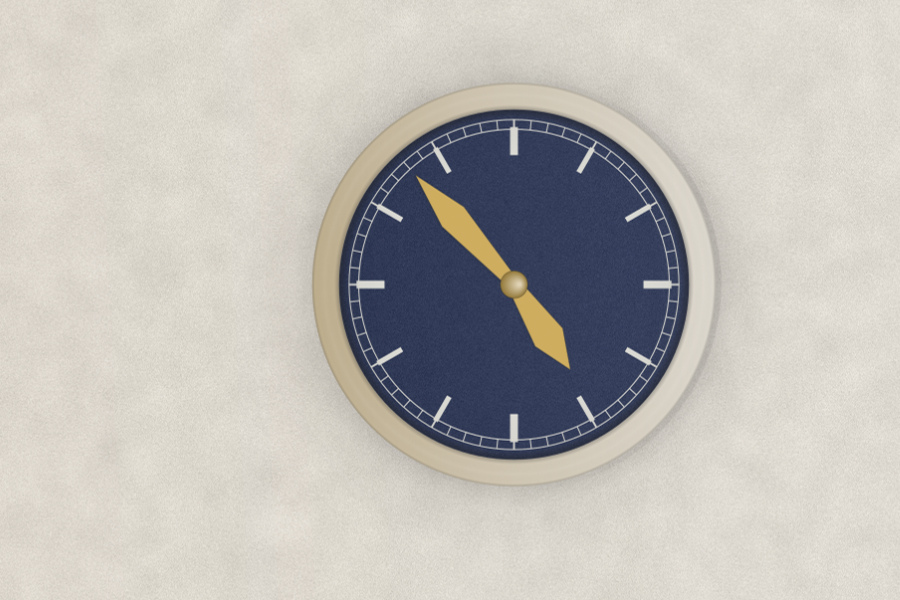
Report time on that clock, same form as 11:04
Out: 4:53
